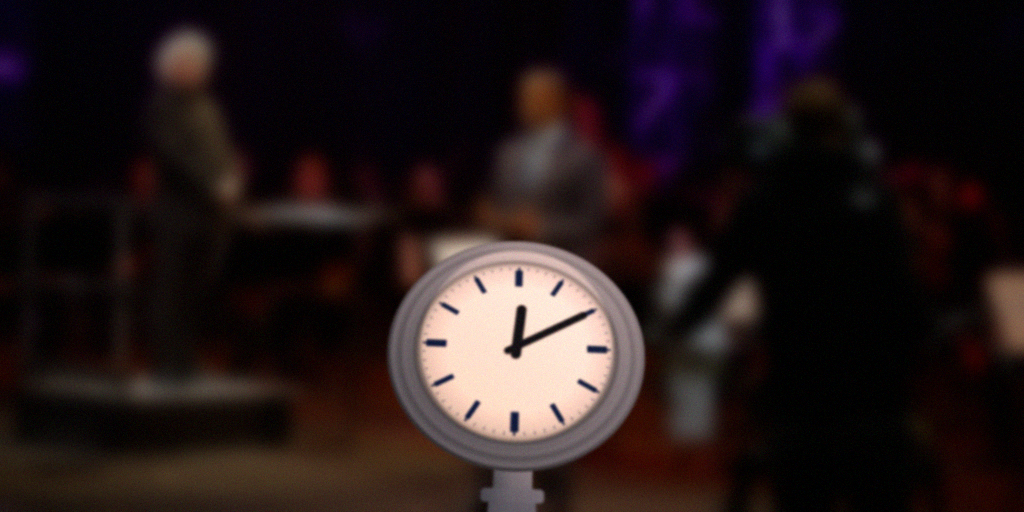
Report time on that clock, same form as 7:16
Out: 12:10
